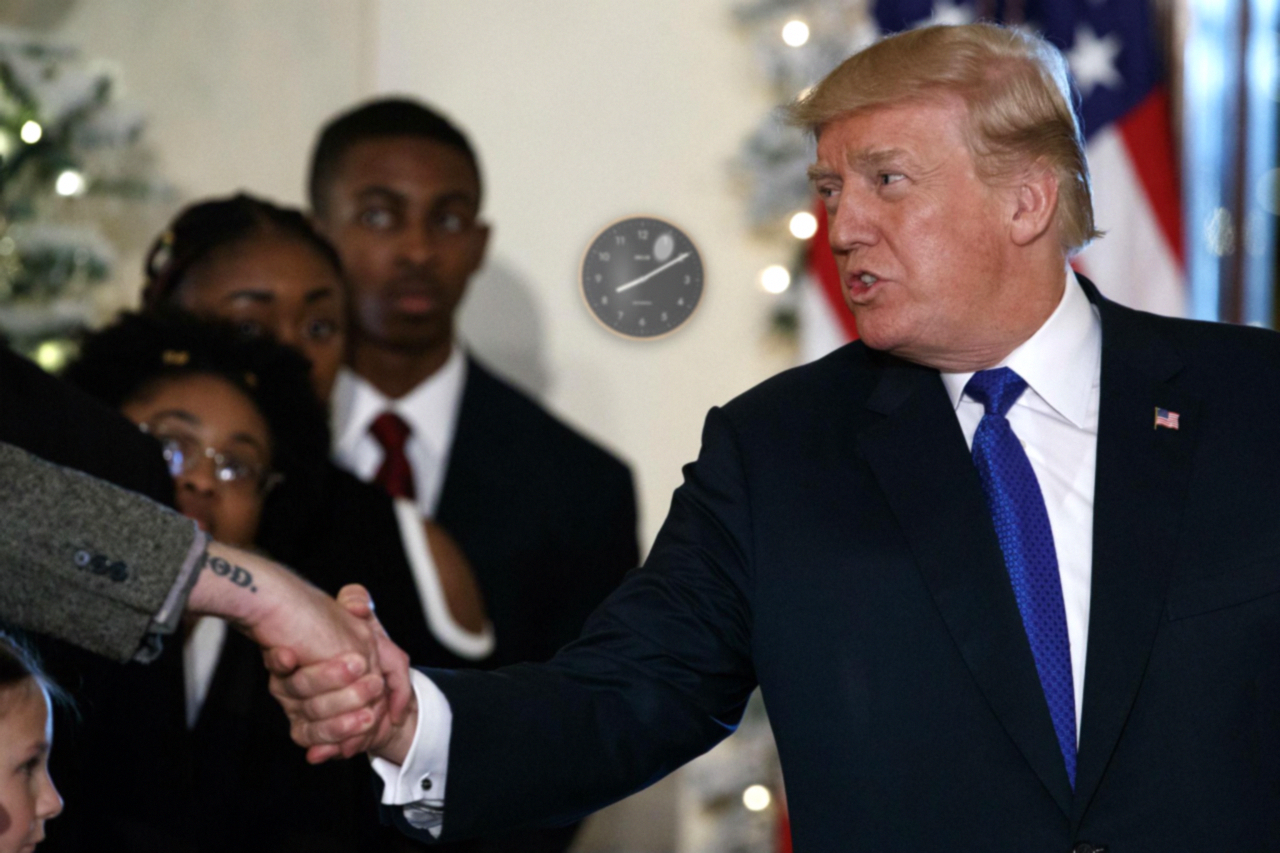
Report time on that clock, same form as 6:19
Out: 8:10
